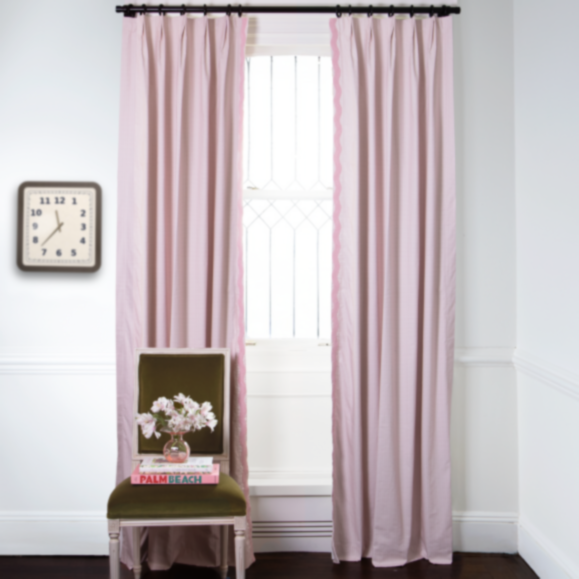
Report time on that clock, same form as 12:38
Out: 11:37
